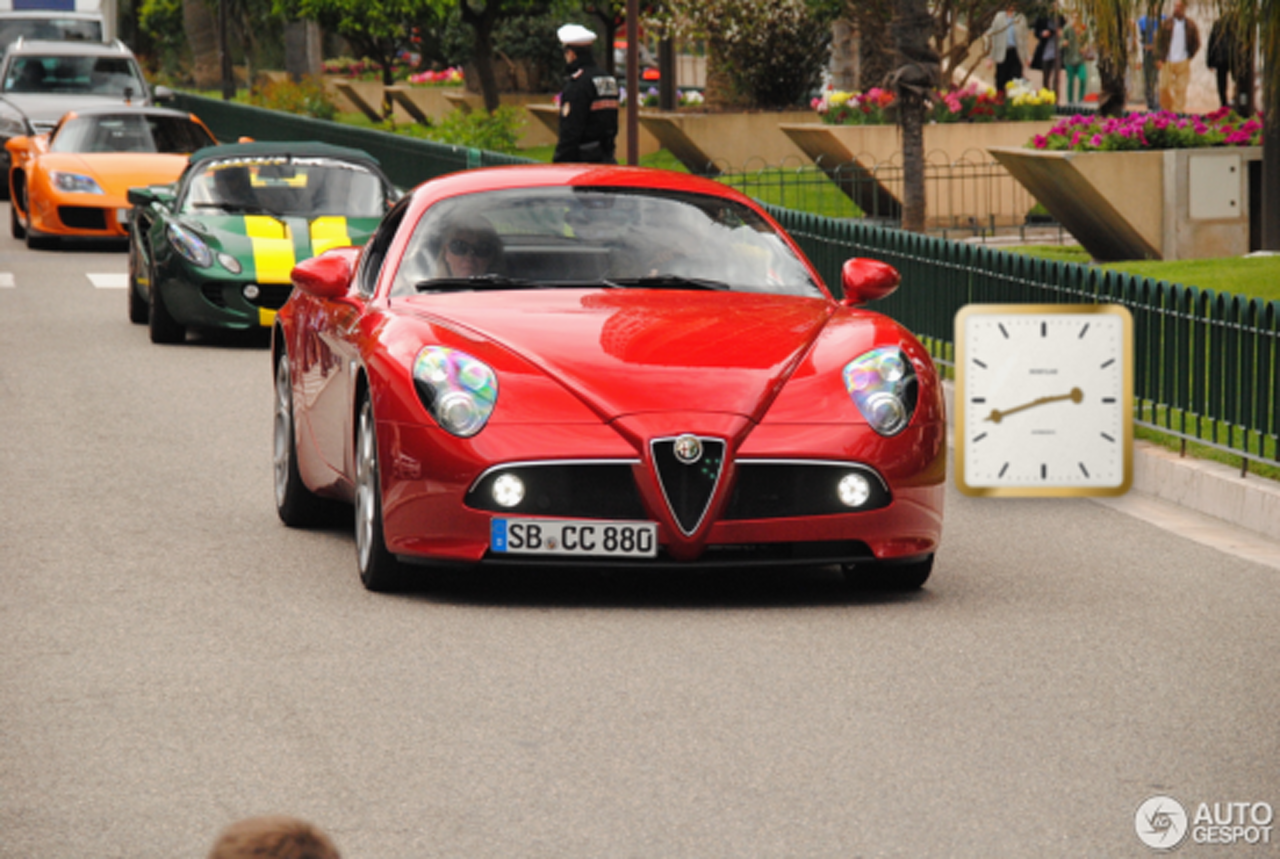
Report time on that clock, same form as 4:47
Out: 2:42
